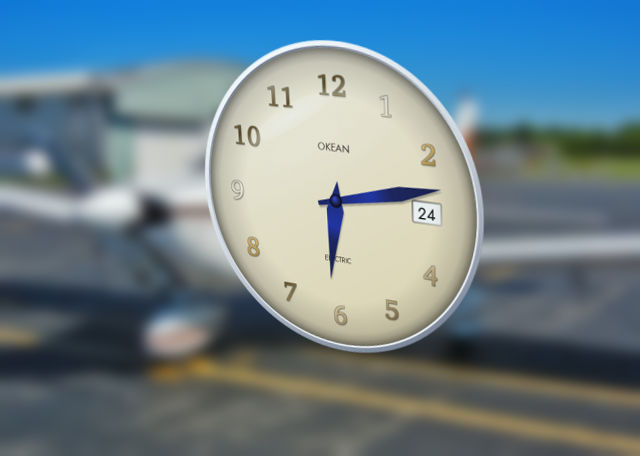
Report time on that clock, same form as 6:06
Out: 6:13
